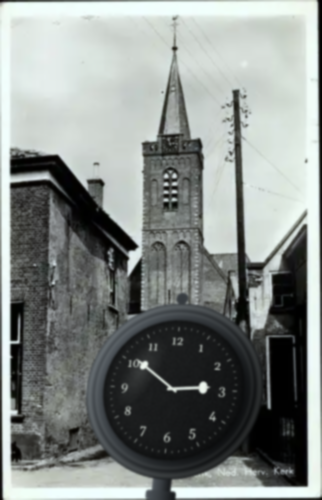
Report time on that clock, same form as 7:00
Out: 2:51
